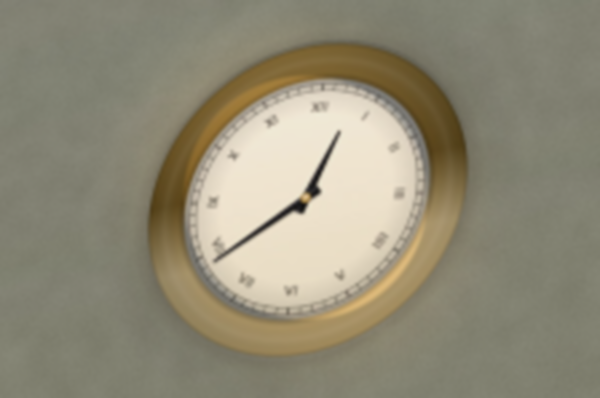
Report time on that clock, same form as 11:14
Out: 12:39
